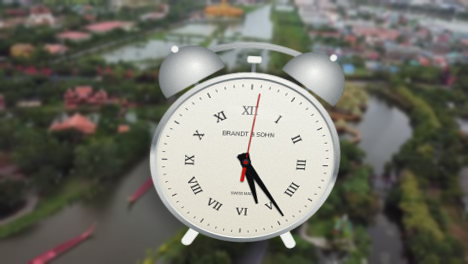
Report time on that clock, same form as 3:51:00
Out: 5:24:01
